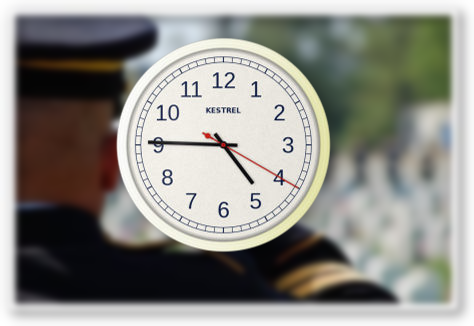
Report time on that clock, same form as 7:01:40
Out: 4:45:20
